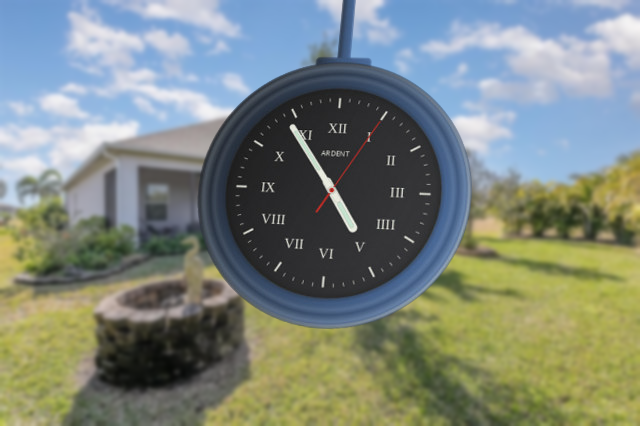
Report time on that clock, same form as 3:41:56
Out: 4:54:05
